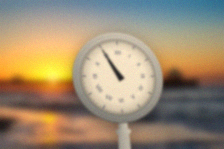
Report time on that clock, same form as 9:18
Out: 10:55
